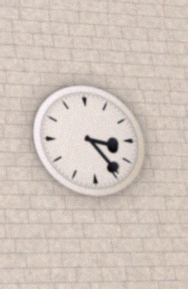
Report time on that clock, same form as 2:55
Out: 3:24
